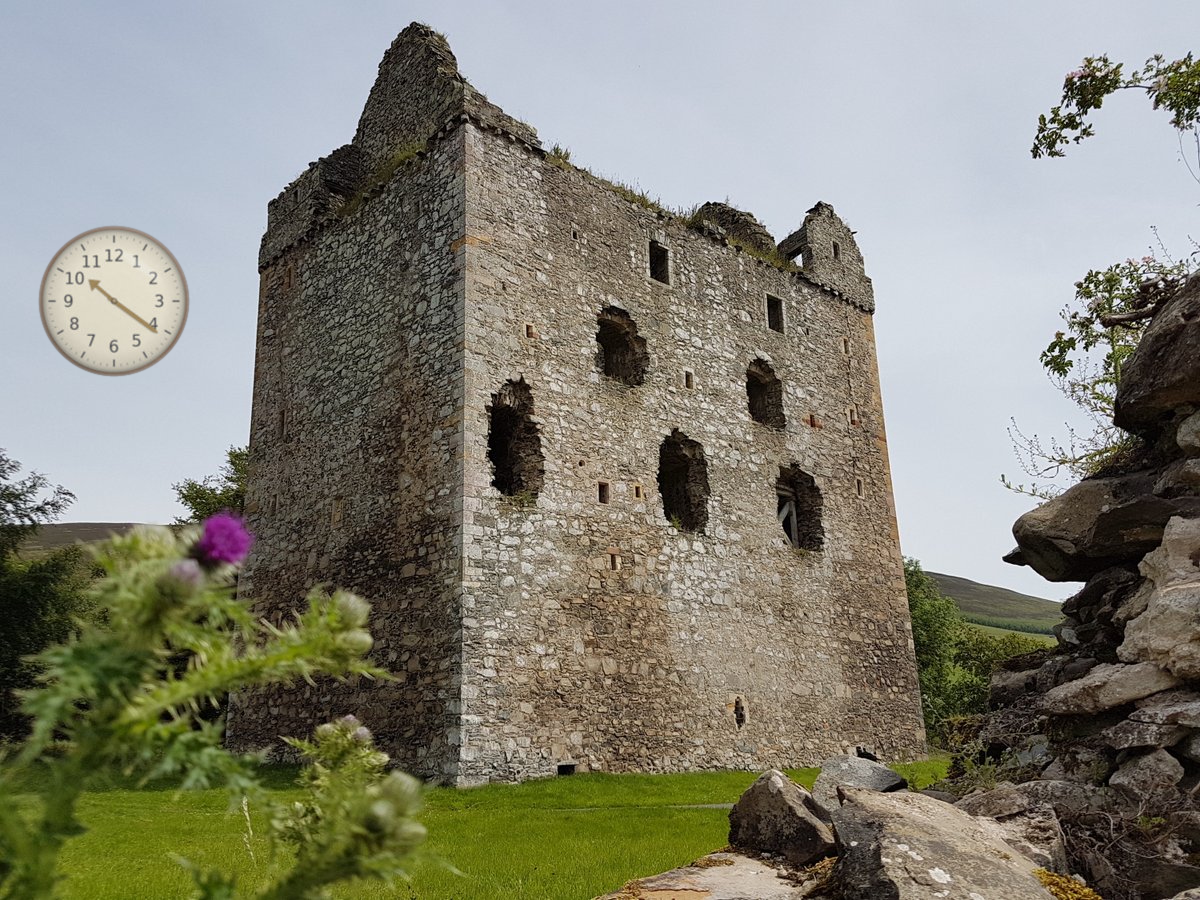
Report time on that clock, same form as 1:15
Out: 10:21
